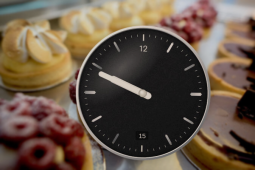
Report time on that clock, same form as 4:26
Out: 9:49
